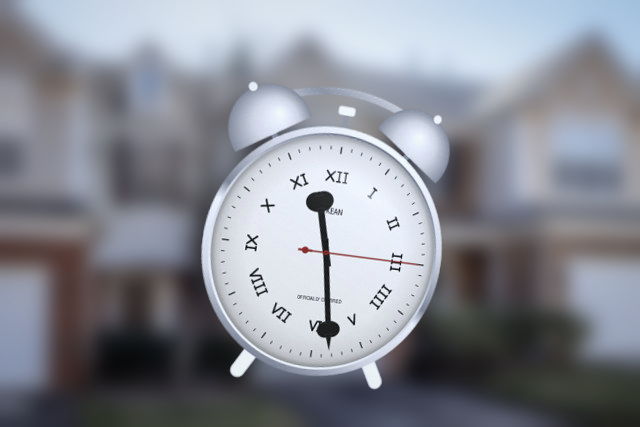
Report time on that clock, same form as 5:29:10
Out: 11:28:15
